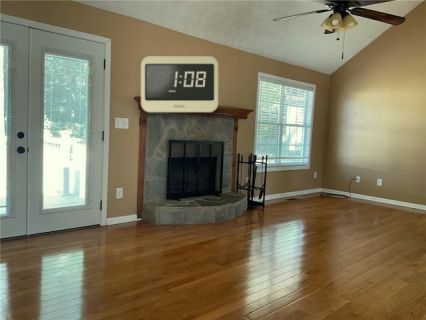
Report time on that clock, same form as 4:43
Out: 1:08
